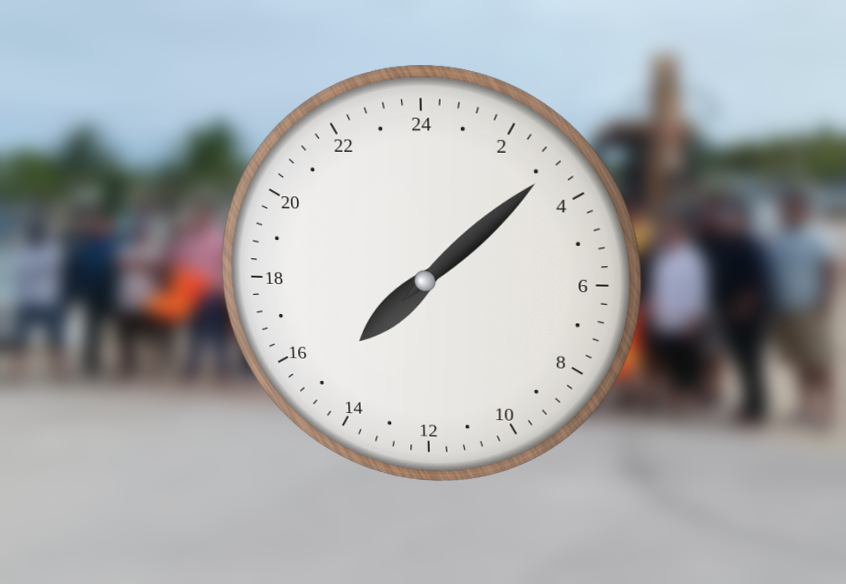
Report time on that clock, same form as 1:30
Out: 15:08
